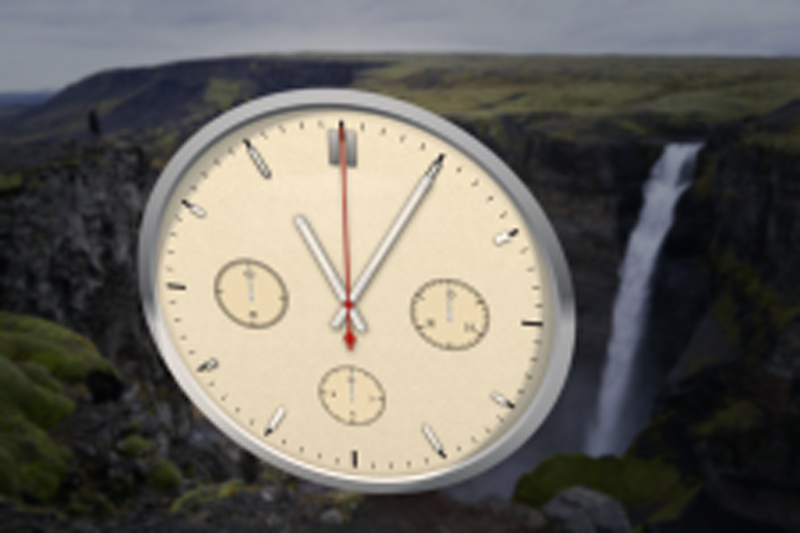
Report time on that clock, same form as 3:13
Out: 11:05
